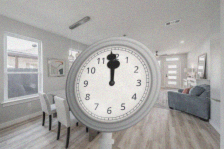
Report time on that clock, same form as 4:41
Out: 11:59
